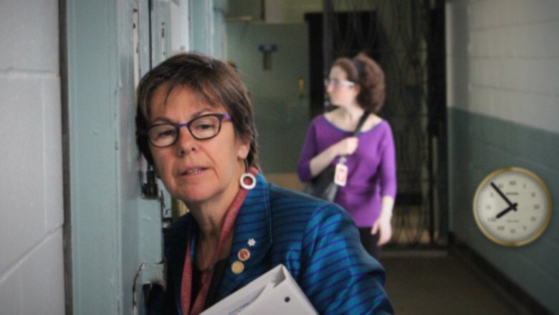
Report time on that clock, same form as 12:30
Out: 7:53
